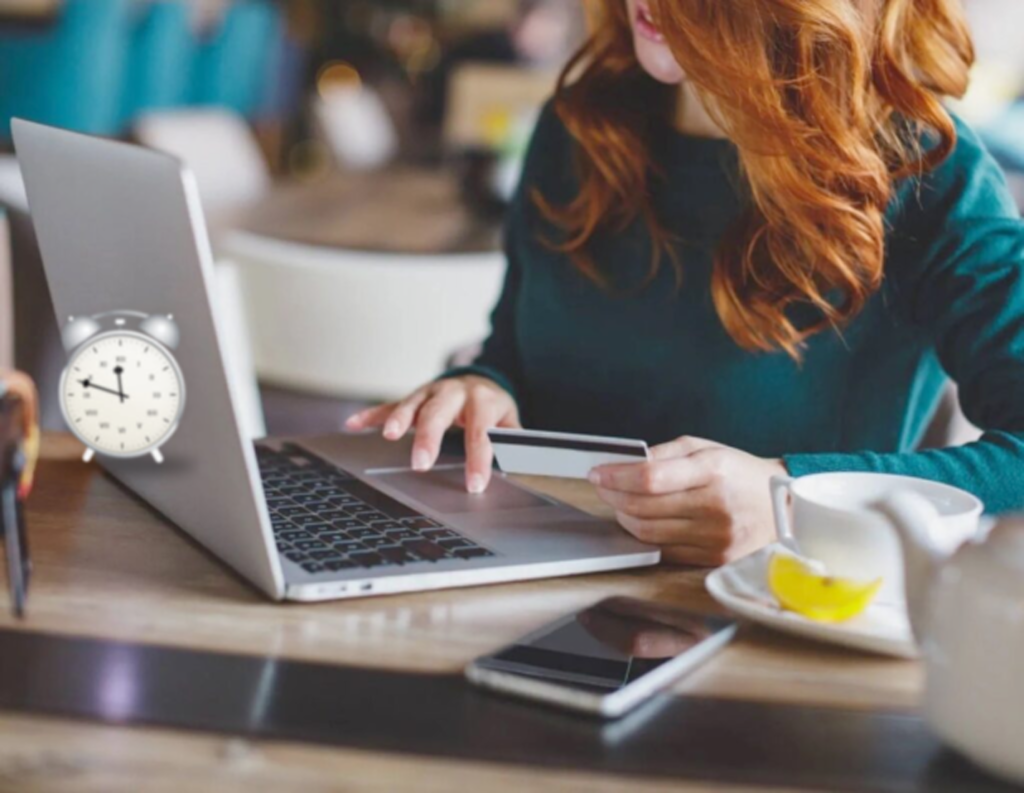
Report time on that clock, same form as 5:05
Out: 11:48
